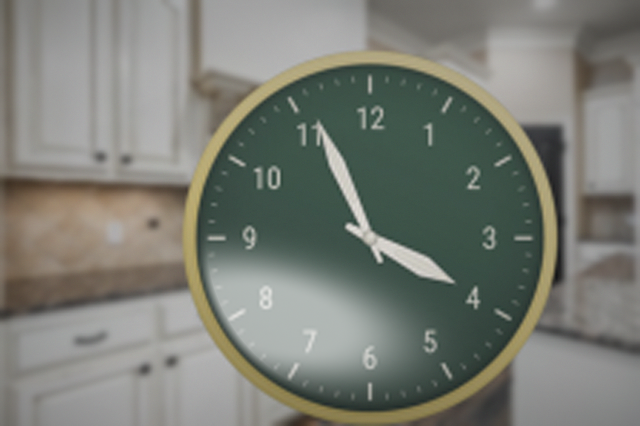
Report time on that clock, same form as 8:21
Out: 3:56
